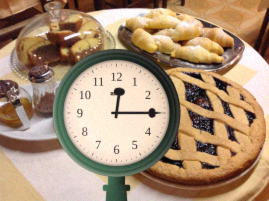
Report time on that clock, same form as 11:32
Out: 12:15
